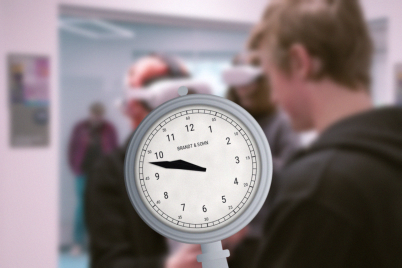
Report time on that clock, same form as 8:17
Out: 9:48
